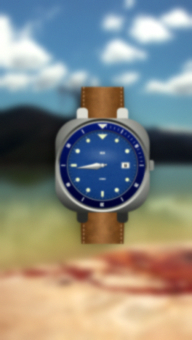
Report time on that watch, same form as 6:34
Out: 8:44
